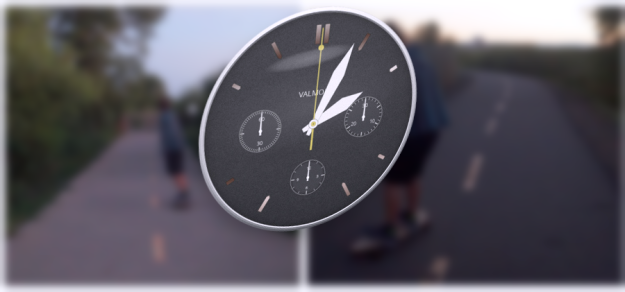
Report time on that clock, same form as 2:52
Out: 2:04
